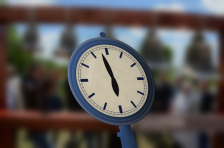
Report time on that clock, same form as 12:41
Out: 5:58
